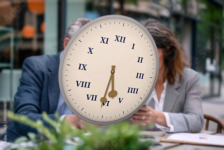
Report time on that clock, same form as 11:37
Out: 5:31
